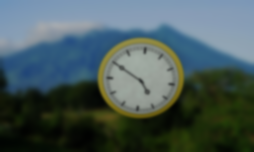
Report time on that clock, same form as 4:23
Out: 4:50
